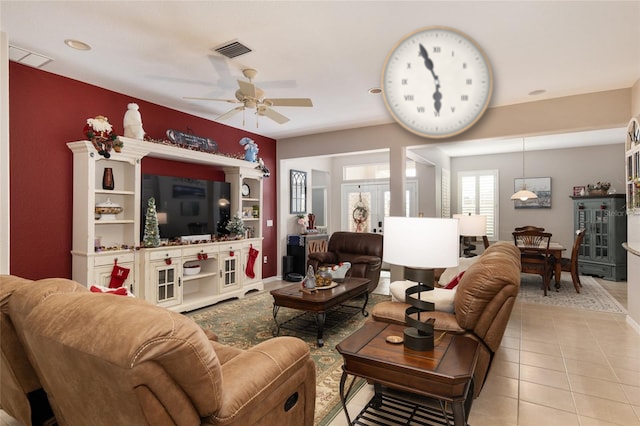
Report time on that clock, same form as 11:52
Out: 5:56
